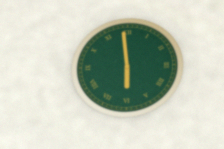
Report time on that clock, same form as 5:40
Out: 5:59
